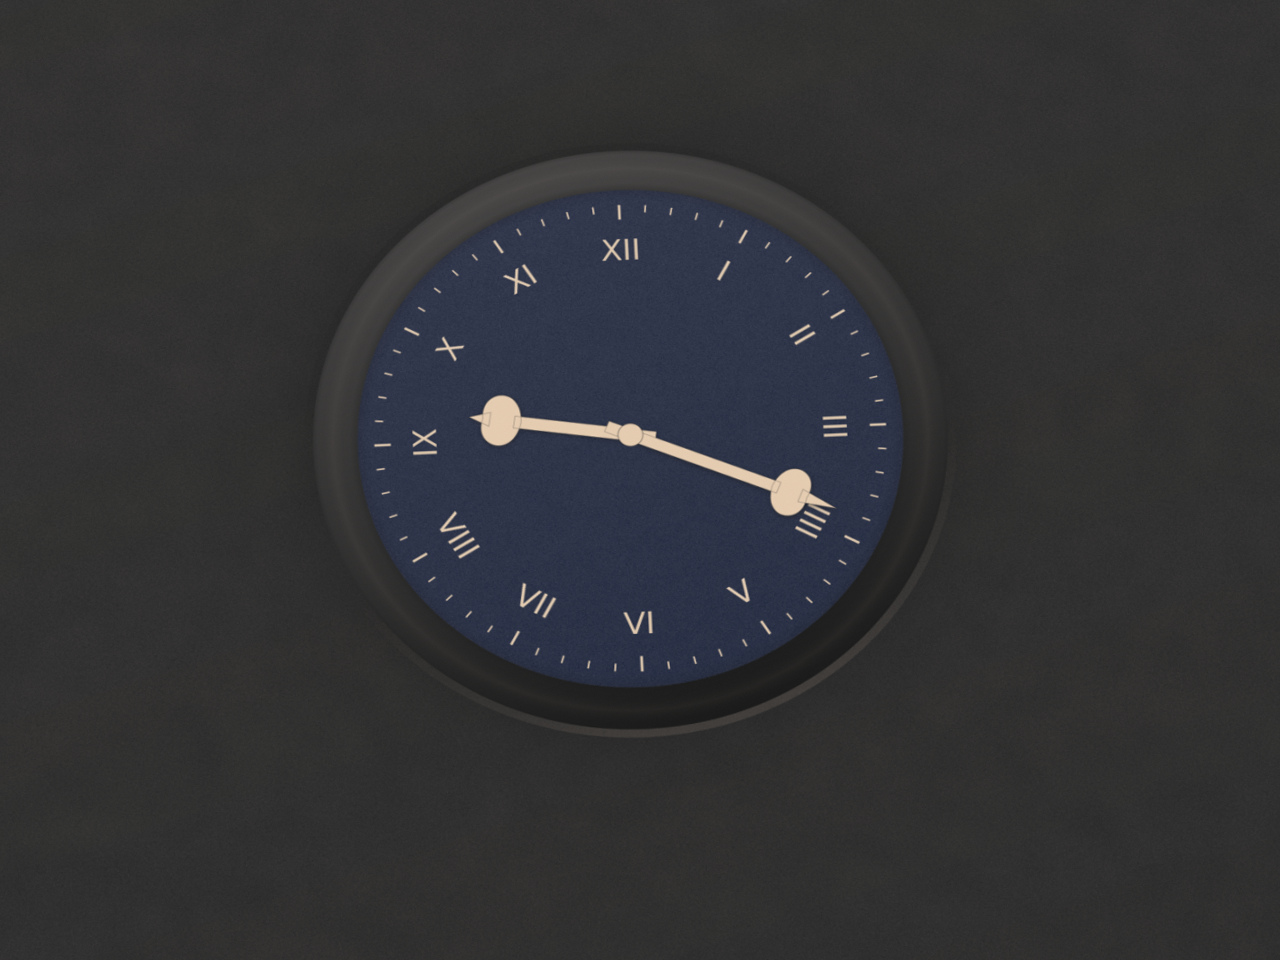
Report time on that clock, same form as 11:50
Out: 9:19
